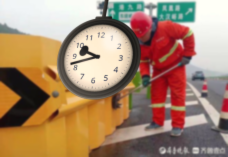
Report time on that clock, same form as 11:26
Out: 9:42
